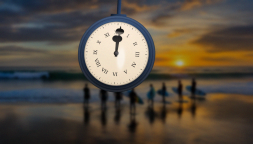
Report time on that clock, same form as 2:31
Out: 12:01
